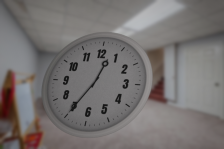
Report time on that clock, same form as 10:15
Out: 12:35
